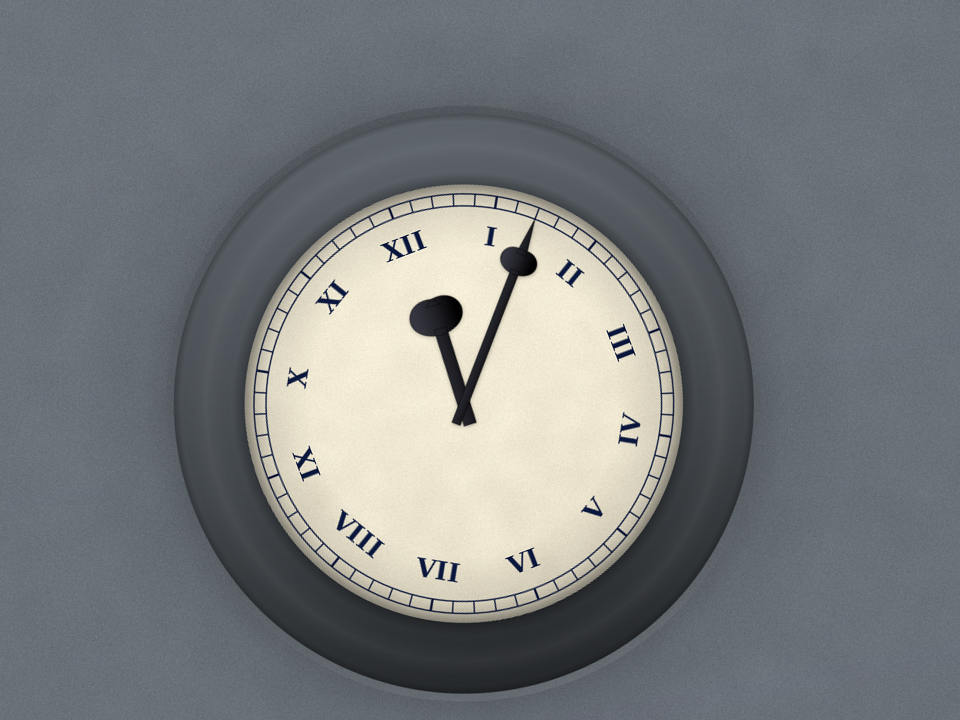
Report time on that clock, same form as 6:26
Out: 12:07
